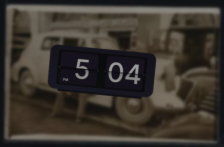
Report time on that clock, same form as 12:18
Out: 5:04
